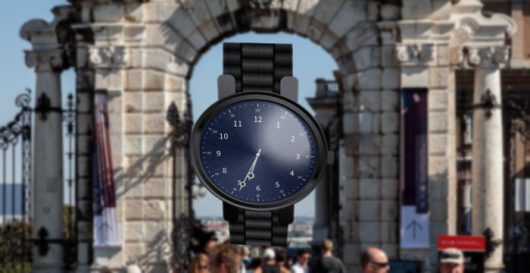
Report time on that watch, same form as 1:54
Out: 6:34
